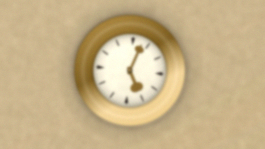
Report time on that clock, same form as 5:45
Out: 5:03
